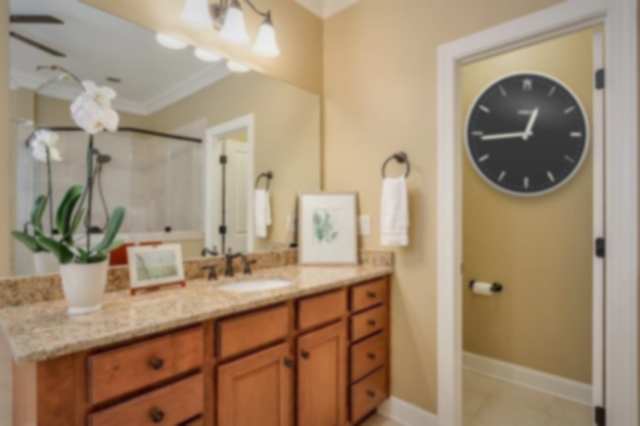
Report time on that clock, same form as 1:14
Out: 12:44
